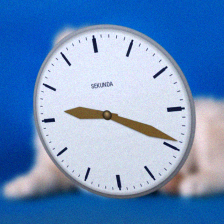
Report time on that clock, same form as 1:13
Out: 9:19
